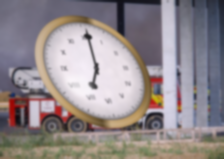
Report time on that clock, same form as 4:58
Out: 7:01
